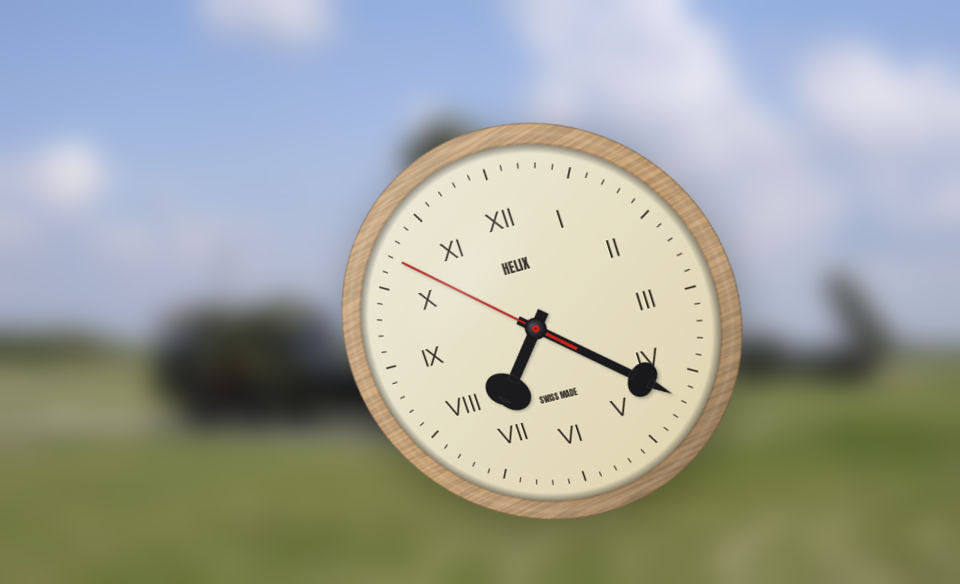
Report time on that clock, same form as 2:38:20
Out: 7:21:52
